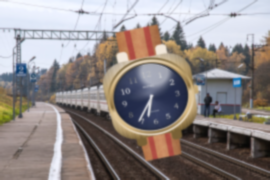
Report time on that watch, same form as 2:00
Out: 6:36
